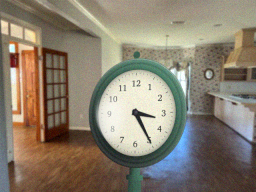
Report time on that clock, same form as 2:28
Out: 3:25
